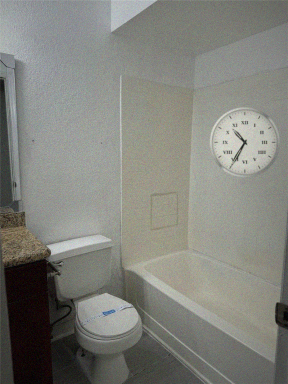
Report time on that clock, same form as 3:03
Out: 10:35
